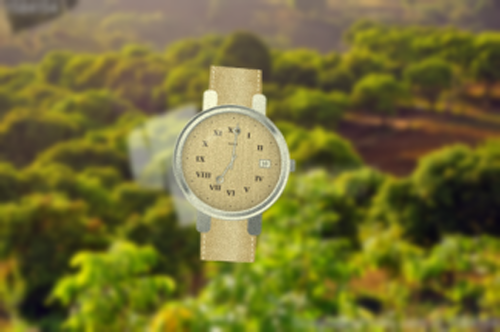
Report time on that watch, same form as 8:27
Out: 7:01
